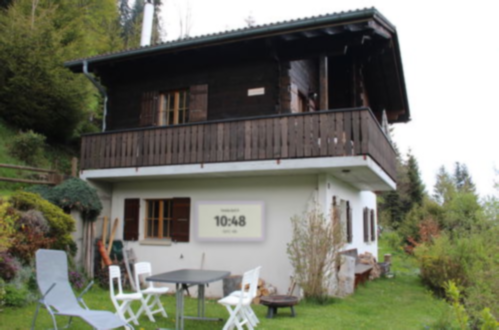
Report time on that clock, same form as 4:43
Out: 10:48
